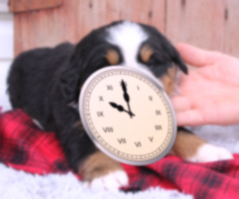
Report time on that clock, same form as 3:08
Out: 10:00
